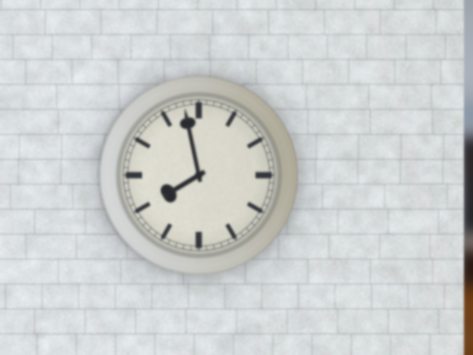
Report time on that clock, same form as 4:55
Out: 7:58
